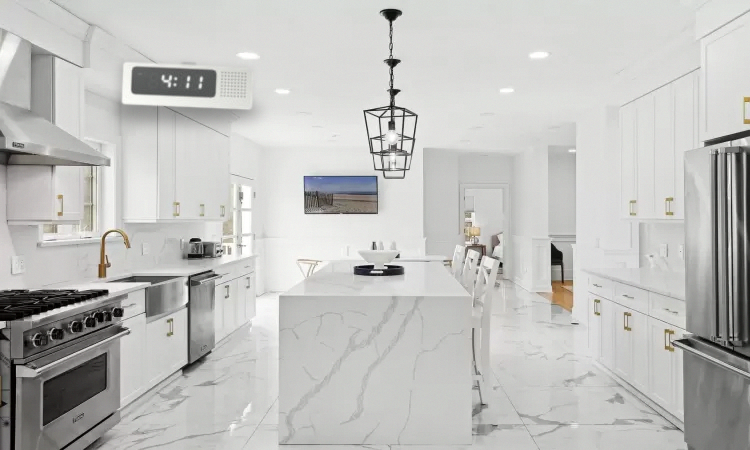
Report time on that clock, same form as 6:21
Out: 4:11
